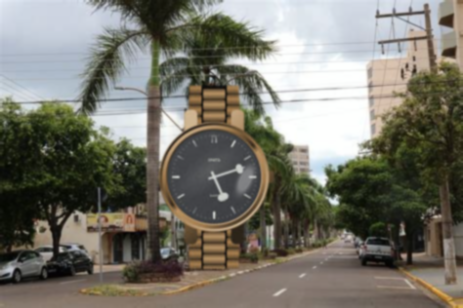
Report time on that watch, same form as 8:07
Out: 5:12
